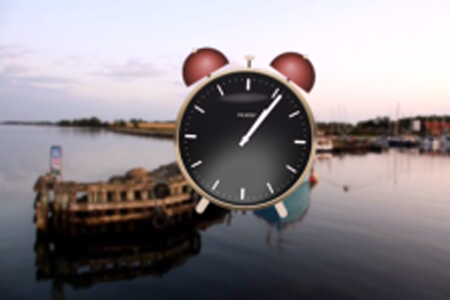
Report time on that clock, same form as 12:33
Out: 1:06
